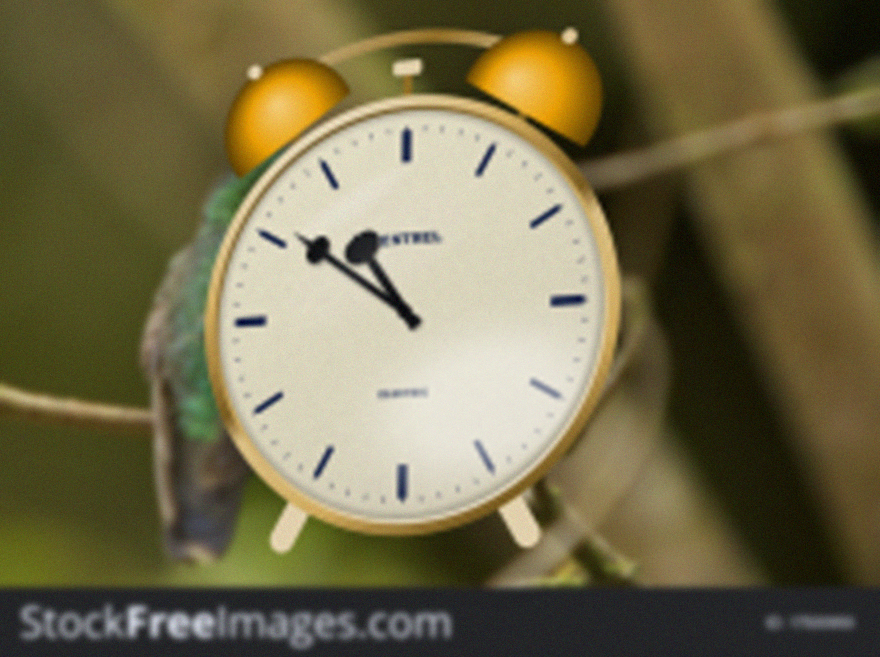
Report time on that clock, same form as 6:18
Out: 10:51
